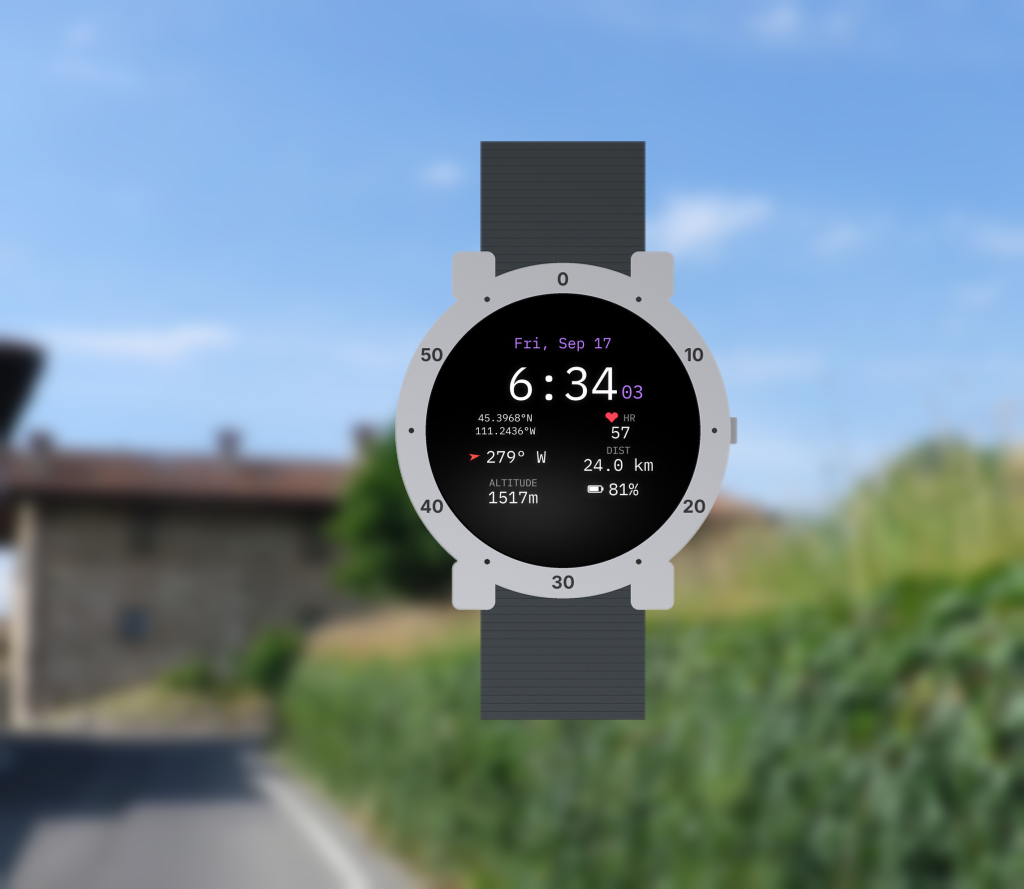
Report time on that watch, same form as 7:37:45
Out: 6:34:03
